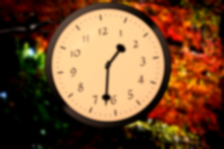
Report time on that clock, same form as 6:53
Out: 1:32
